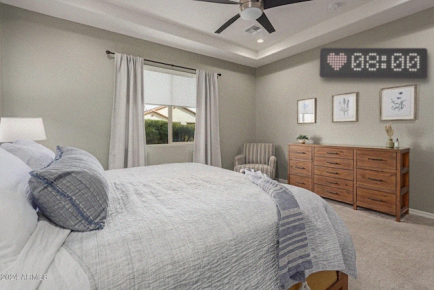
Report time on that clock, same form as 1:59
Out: 8:00
